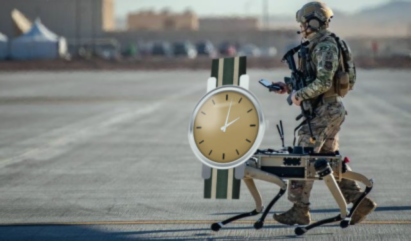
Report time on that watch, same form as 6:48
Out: 2:02
